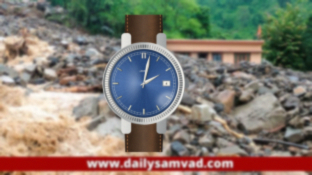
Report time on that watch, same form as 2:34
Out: 2:02
